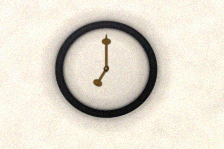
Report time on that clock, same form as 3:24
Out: 7:00
